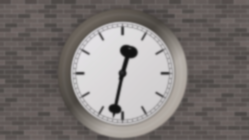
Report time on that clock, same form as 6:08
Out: 12:32
